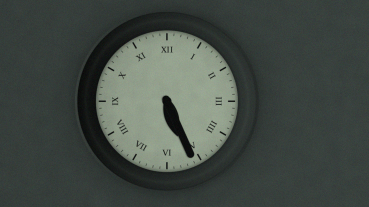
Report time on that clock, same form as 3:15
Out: 5:26
